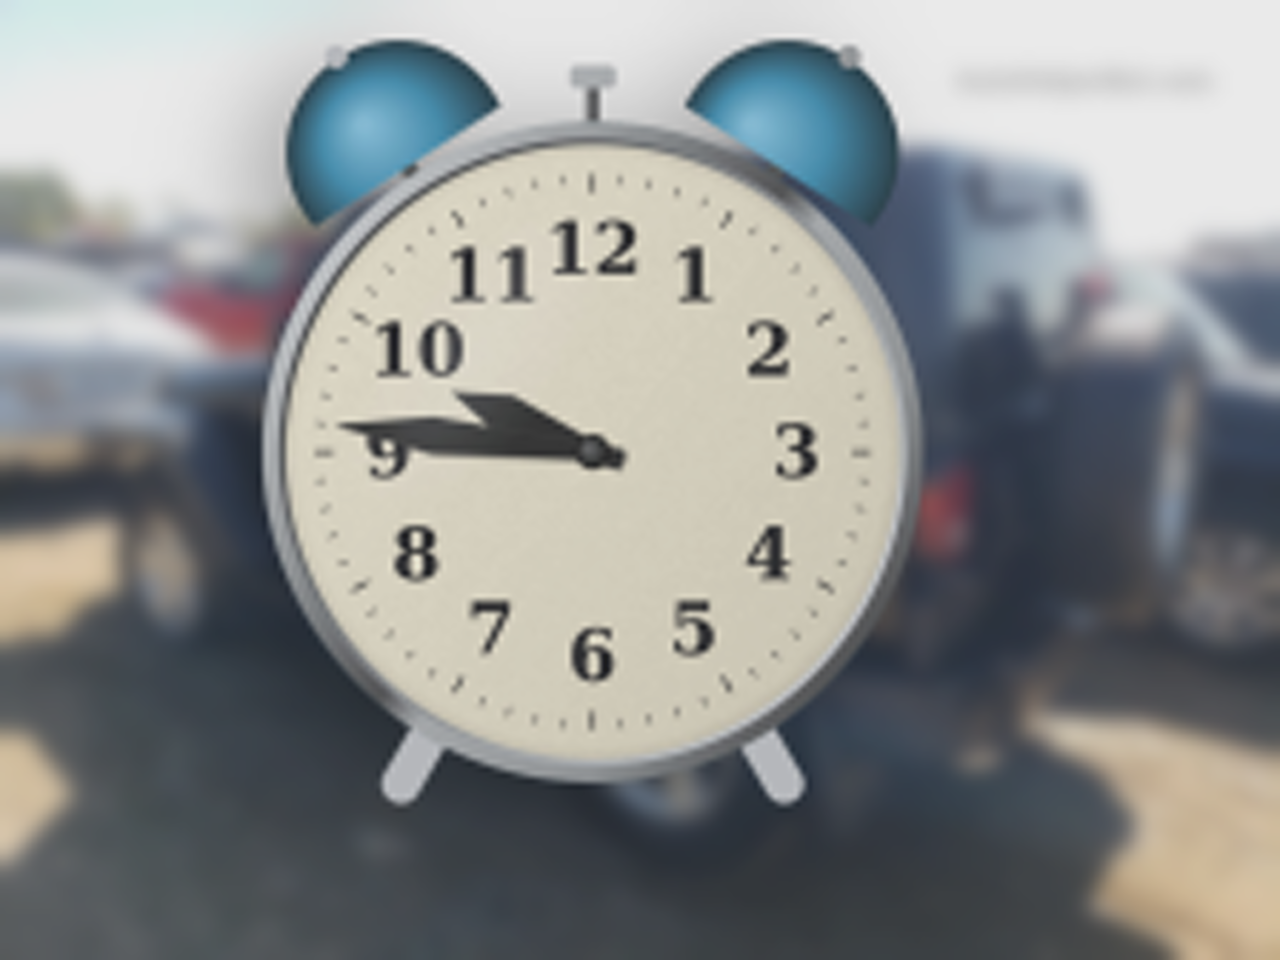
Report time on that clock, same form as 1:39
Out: 9:46
